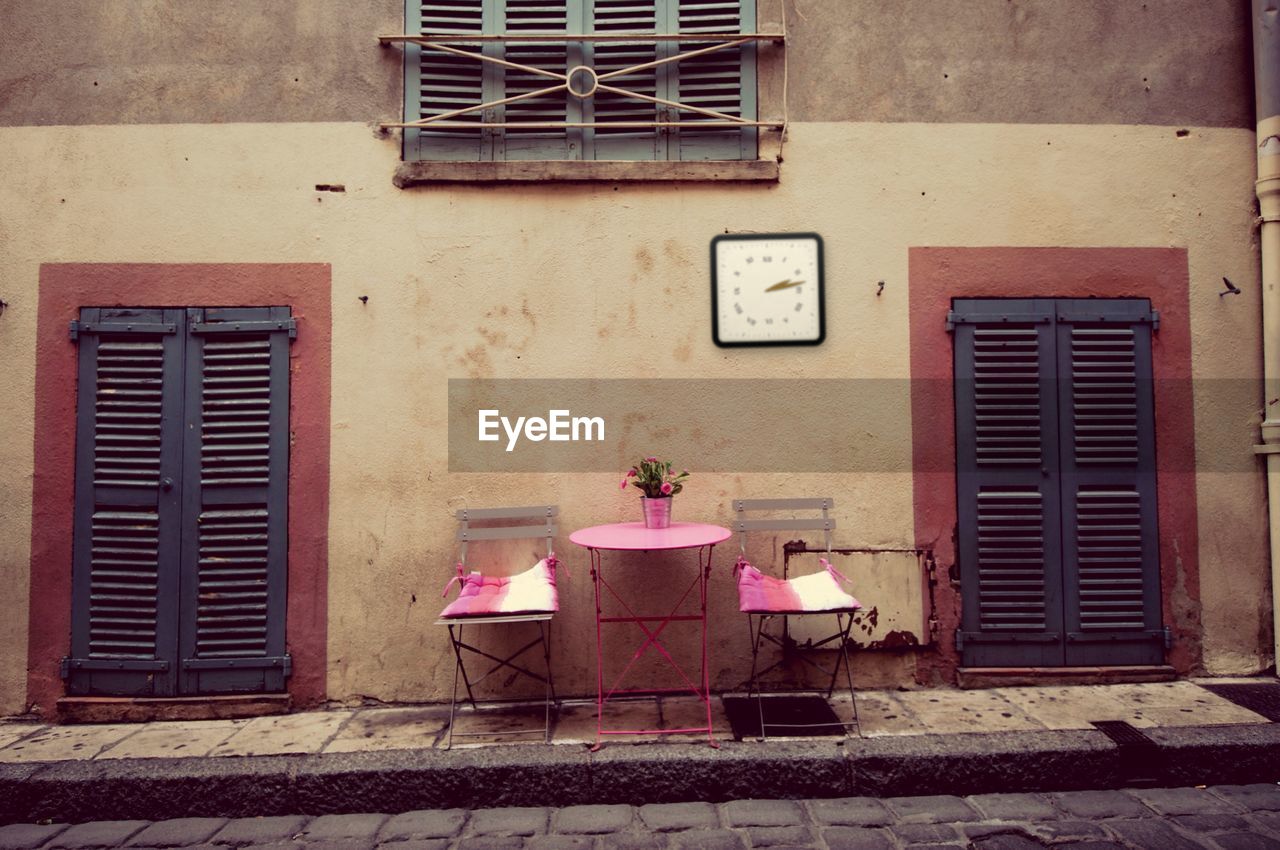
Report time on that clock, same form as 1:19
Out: 2:13
